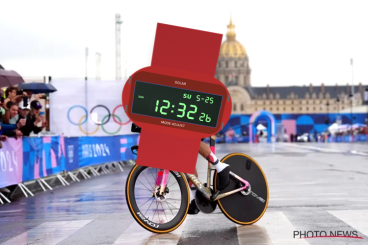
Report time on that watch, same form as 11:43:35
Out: 12:32:26
